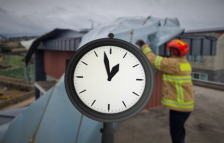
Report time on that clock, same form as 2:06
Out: 12:58
